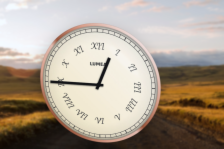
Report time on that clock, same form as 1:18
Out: 12:45
